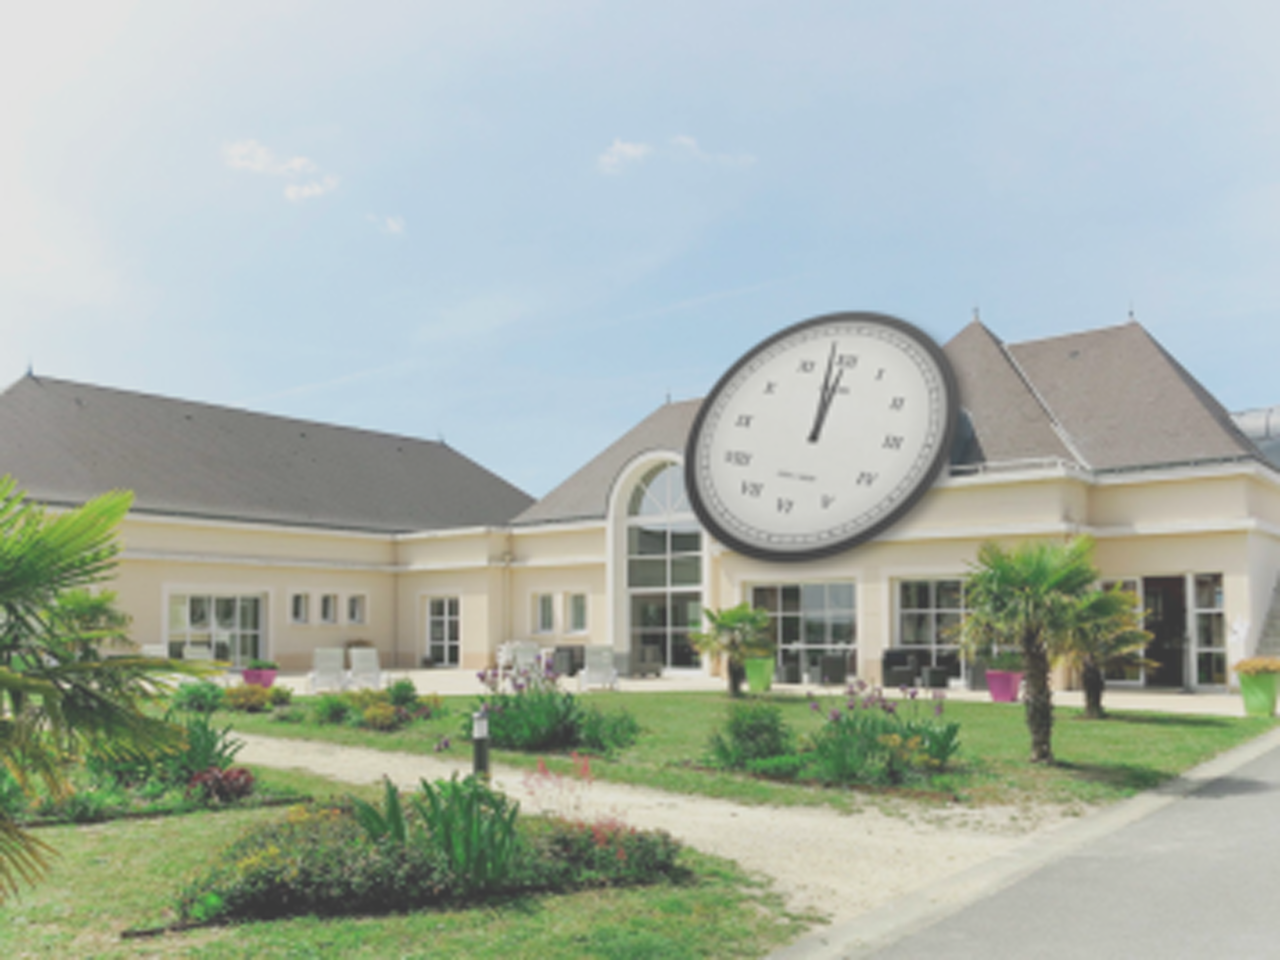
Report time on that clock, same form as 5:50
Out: 11:58
